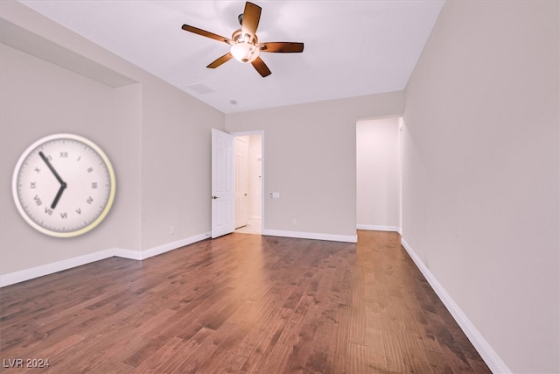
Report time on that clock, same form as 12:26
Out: 6:54
